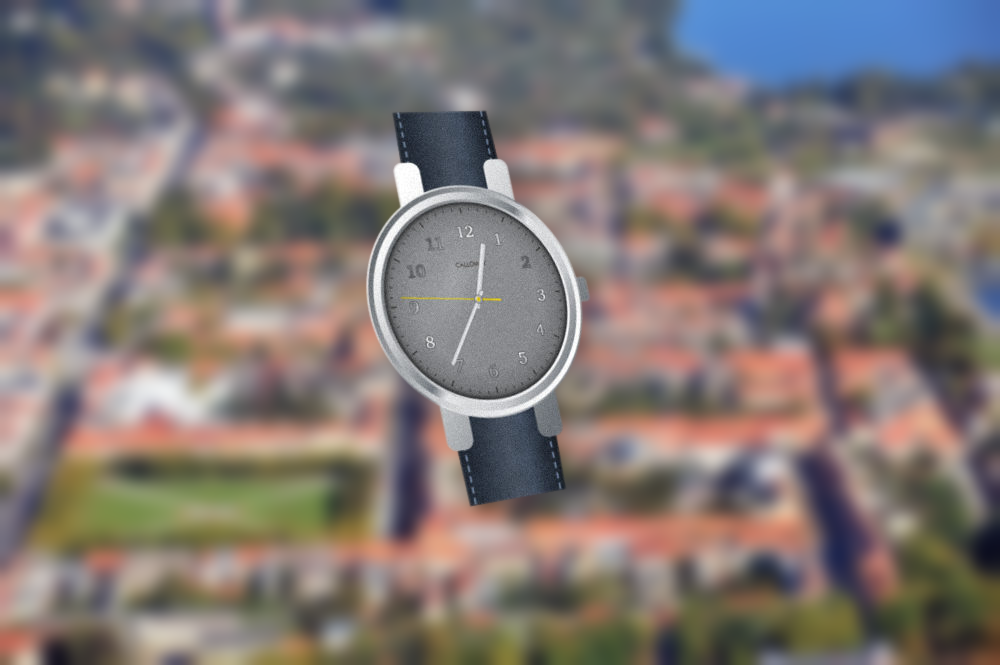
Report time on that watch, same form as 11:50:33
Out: 12:35:46
